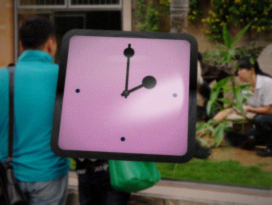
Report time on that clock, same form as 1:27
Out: 2:00
